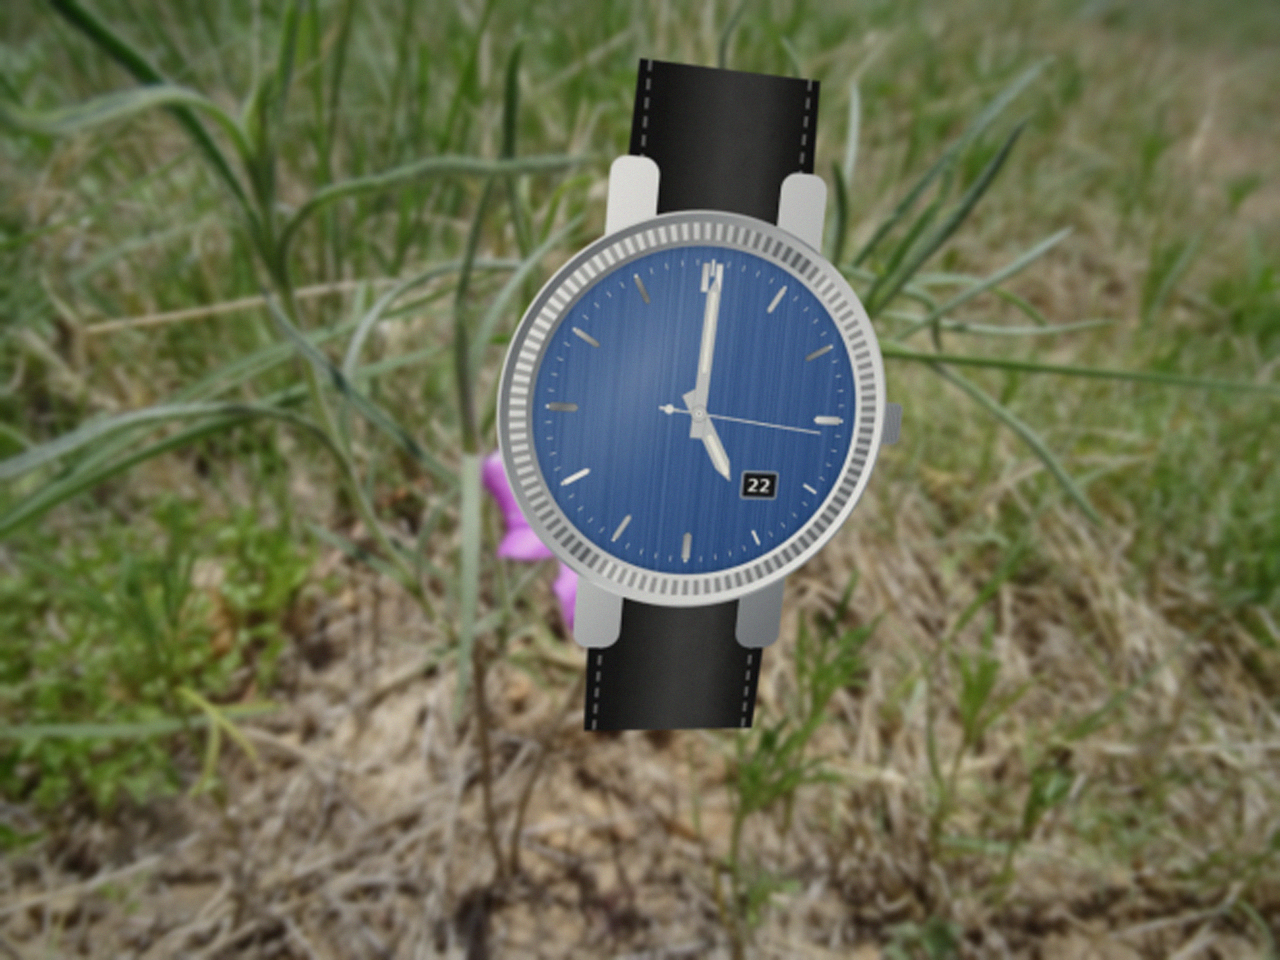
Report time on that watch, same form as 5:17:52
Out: 5:00:16
